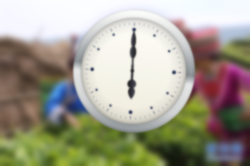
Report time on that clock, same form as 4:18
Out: 6:00
